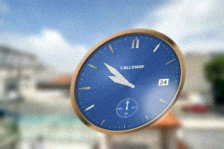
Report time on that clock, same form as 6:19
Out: 9:52
